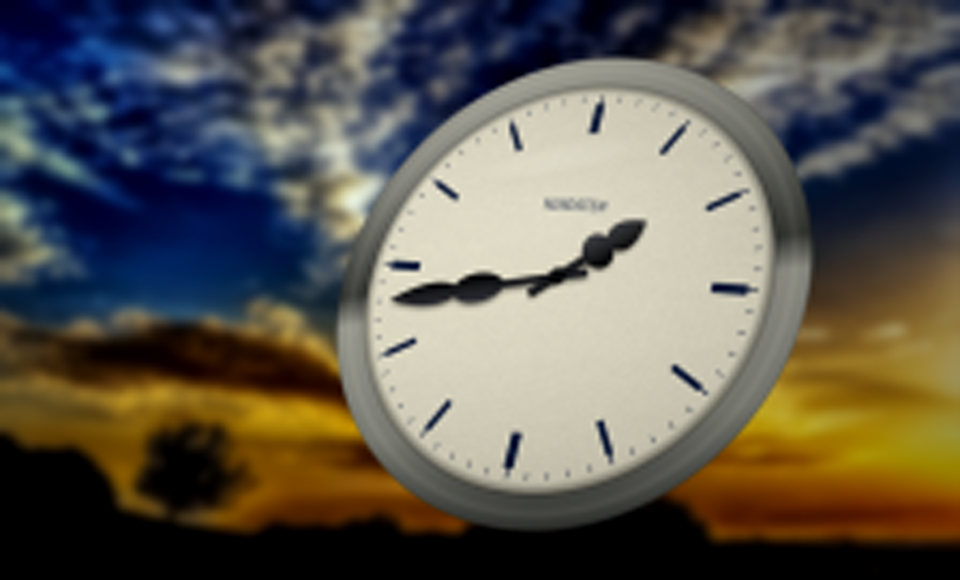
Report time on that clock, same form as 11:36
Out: 1:43
